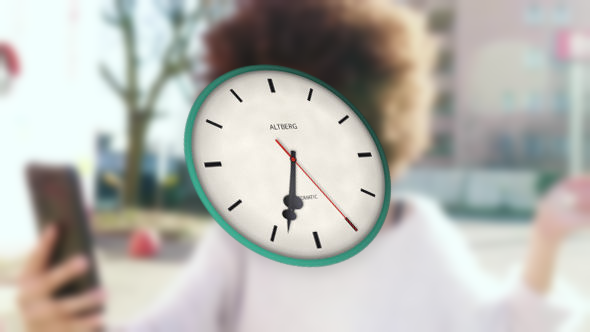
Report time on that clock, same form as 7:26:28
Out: 6:33:25
